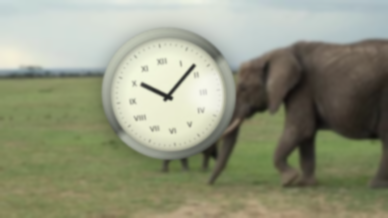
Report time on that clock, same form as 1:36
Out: 10:08
